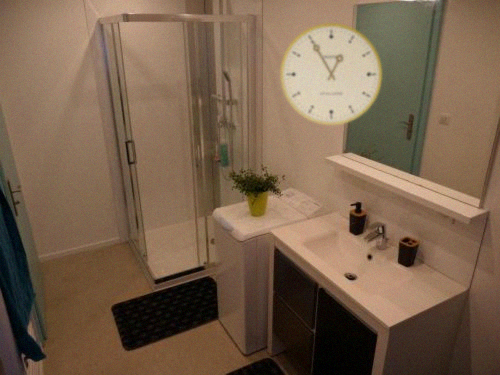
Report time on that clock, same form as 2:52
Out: 12:55
